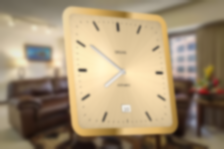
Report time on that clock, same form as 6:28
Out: 7:51
